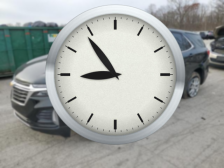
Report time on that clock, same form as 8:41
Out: 8:54
